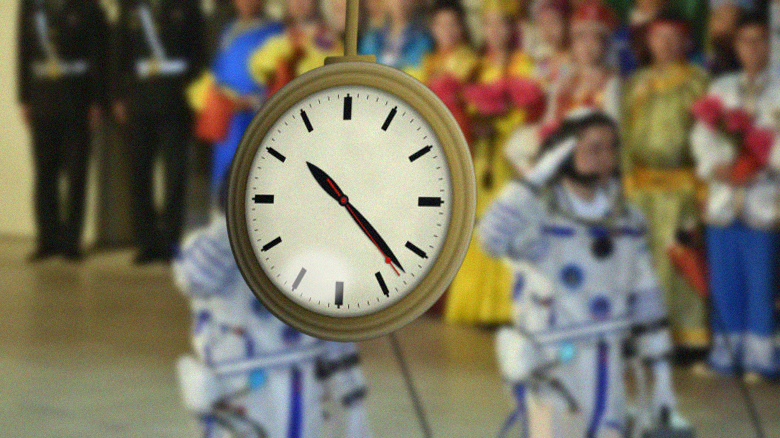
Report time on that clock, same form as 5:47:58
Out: 10:22:23
